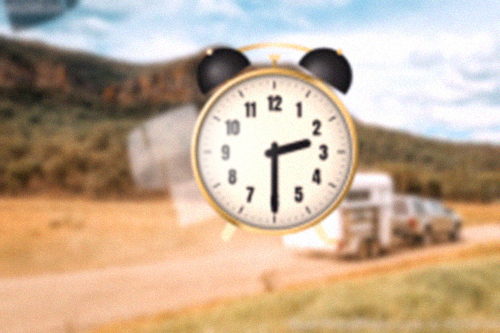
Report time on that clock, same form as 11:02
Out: 2:30
